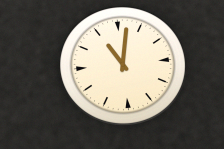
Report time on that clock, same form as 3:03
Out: 11:02
